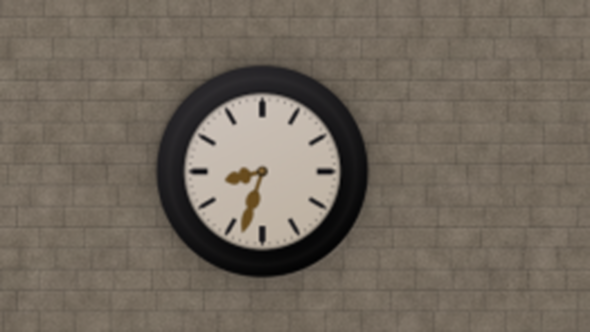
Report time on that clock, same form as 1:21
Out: 8:33
